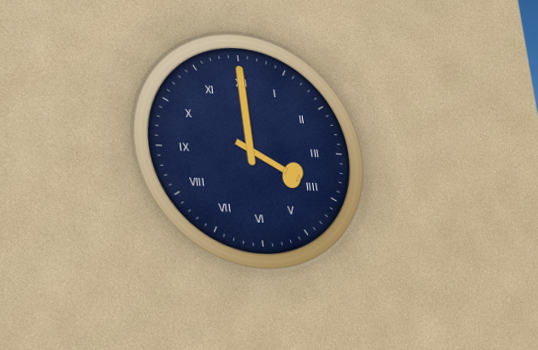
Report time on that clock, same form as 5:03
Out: 4:00
